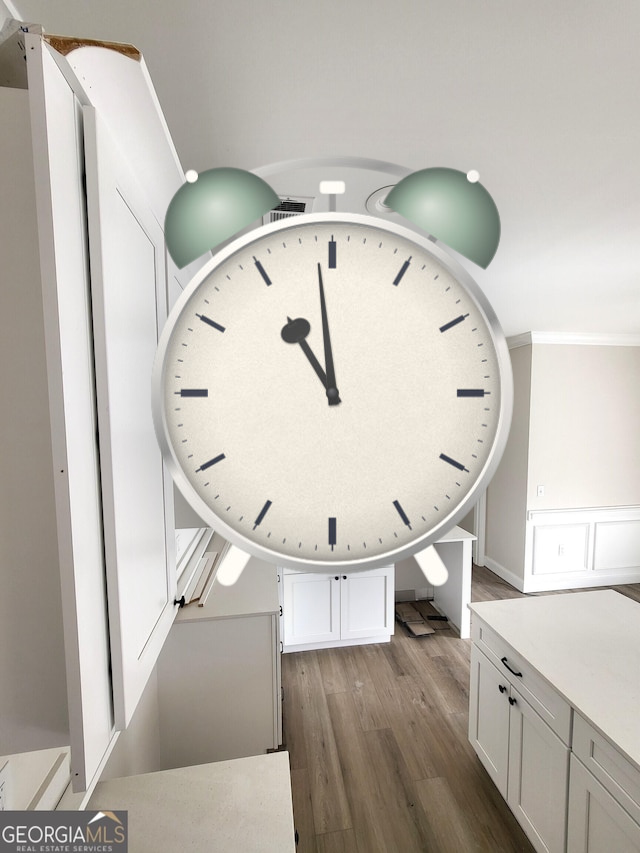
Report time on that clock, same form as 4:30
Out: 10:59
